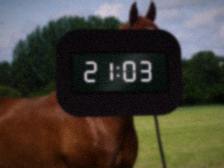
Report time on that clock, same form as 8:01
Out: 21:03
